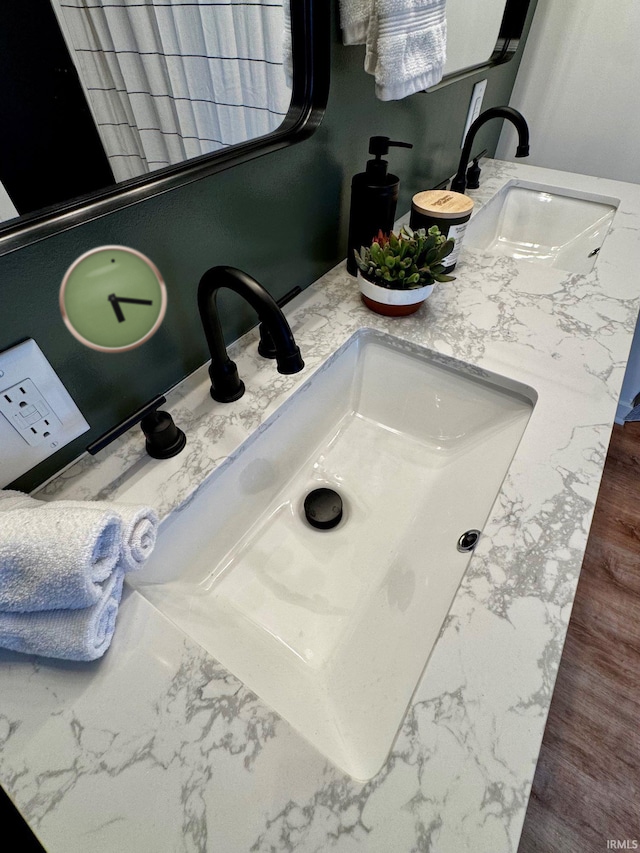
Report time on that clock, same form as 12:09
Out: 5:16
